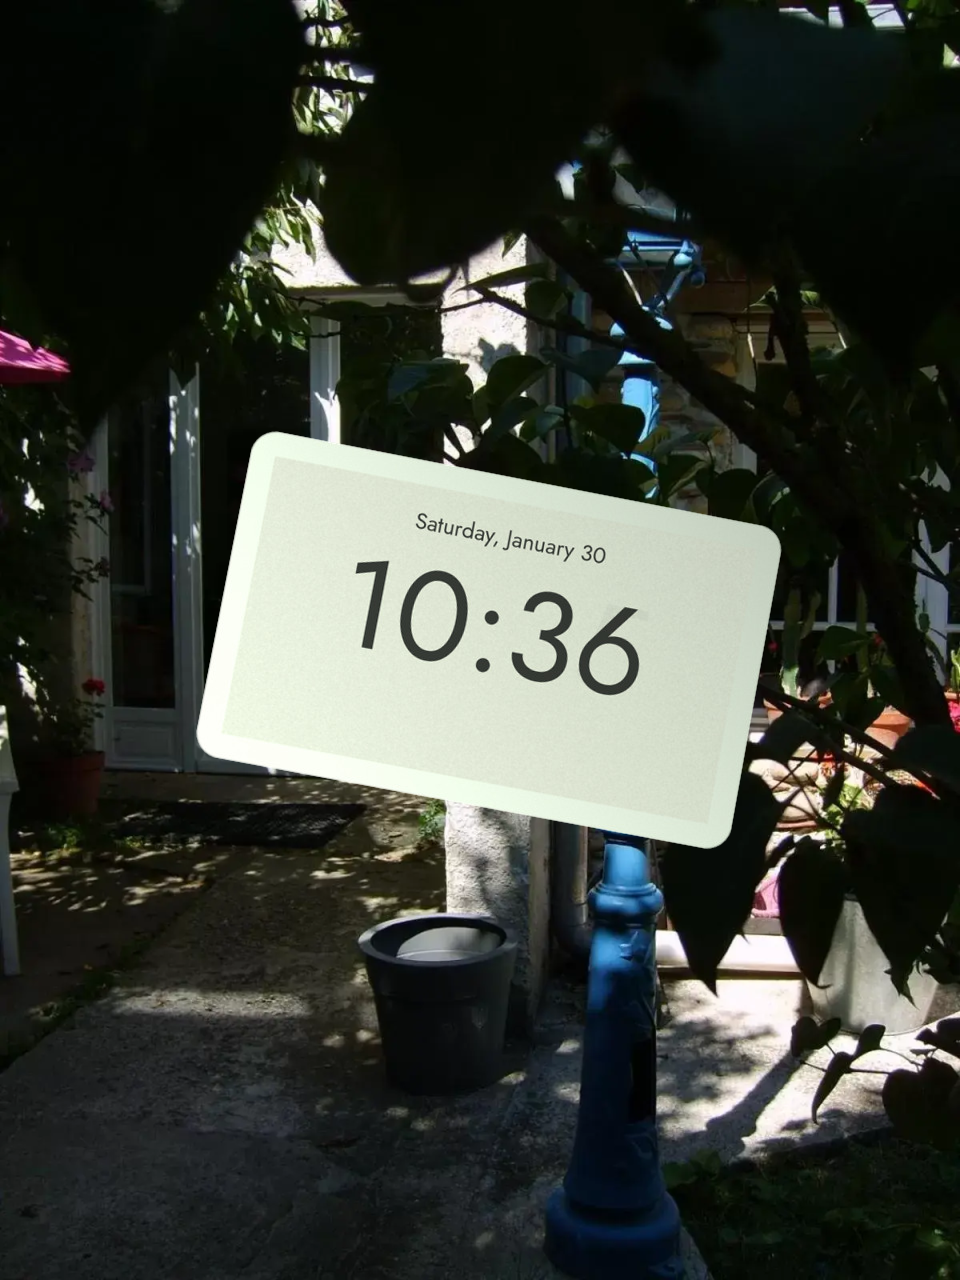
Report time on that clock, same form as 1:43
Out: 10:36
